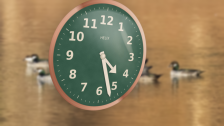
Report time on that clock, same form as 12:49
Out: 4:27
